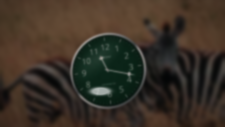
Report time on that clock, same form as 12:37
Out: 11:18
